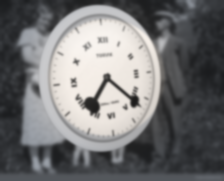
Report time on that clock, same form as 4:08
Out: 7:22
